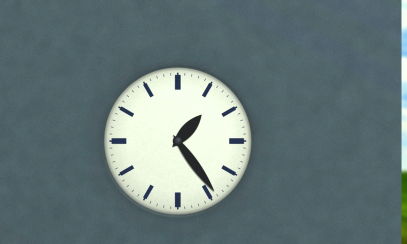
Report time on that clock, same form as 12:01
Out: 1:24
